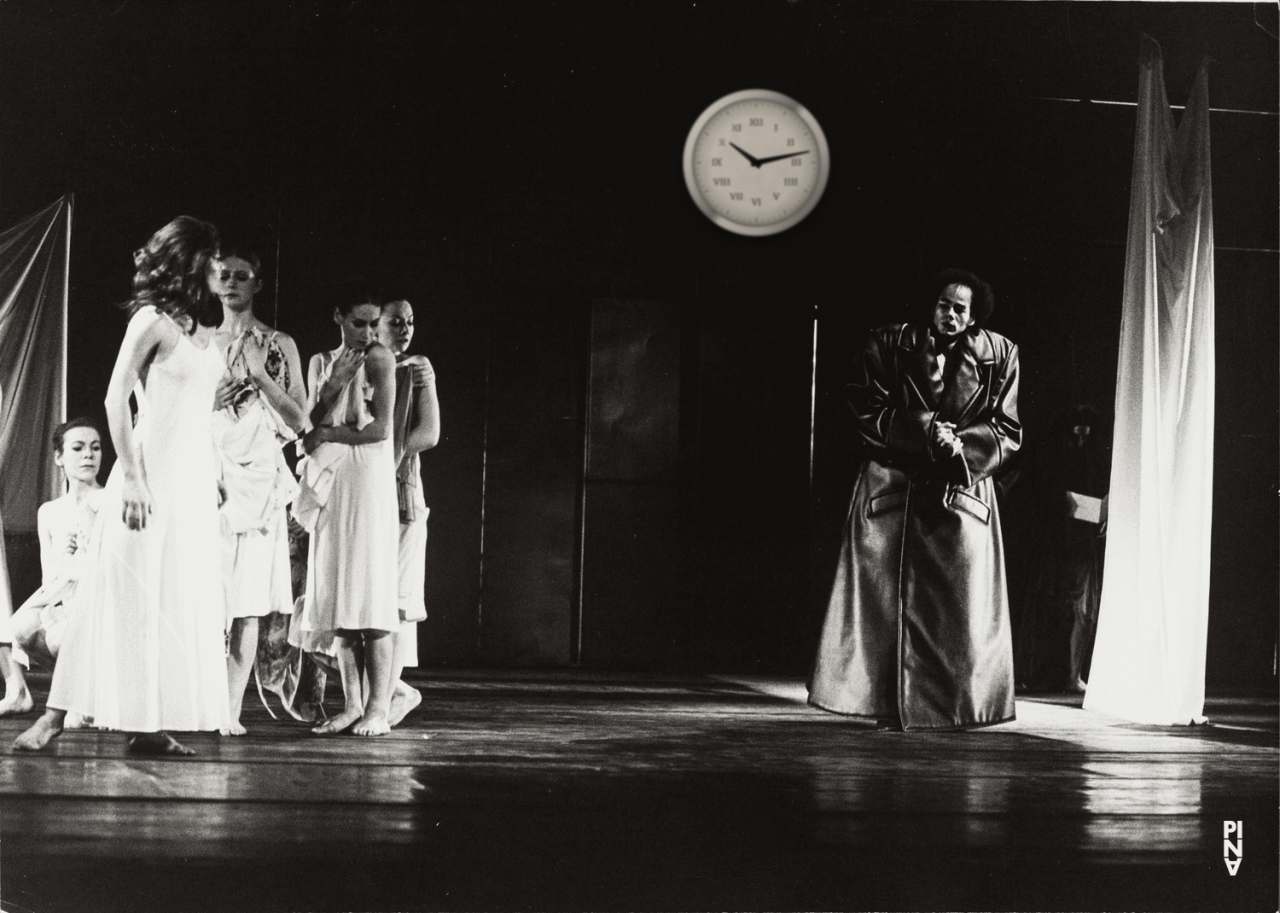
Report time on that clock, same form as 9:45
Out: 10:13
